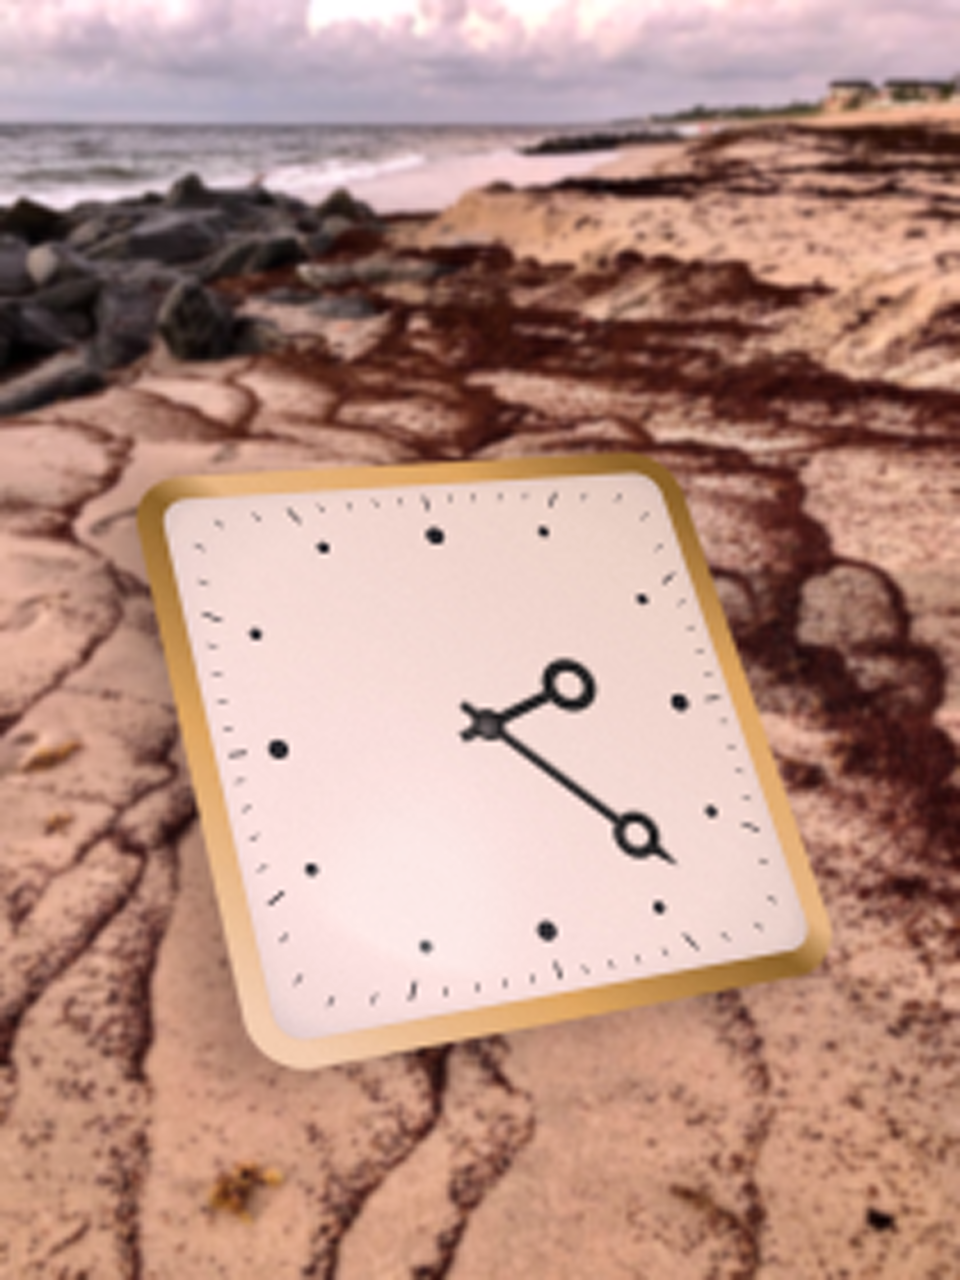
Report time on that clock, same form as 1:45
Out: 2:23
